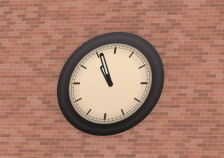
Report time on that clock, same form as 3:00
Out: 10:56
